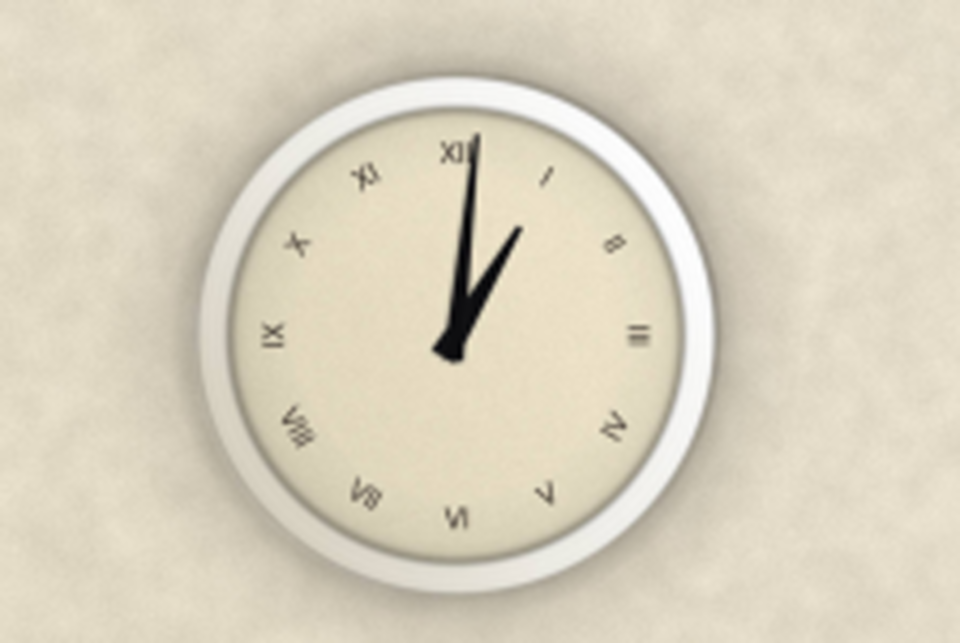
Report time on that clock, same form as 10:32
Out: 1:01
